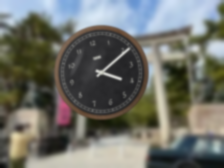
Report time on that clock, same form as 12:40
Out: 4:11
